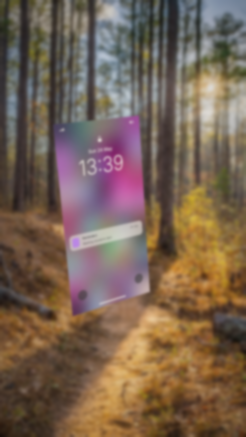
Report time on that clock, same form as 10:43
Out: 13:39
